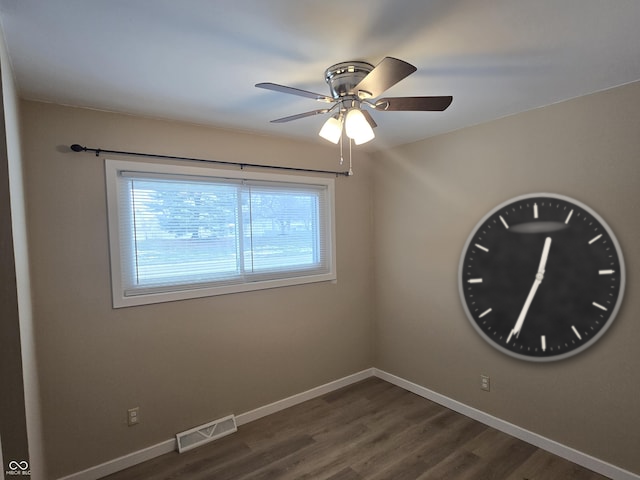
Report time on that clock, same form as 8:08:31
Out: 12:34:34
